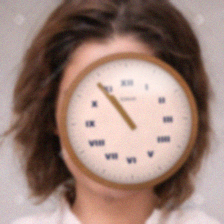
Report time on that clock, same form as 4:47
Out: 10:54
